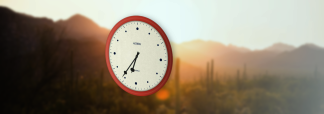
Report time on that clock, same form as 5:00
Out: 6:36
